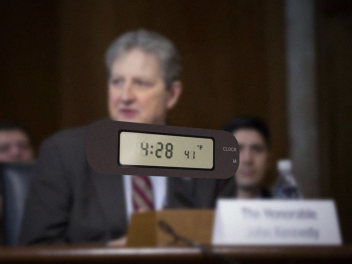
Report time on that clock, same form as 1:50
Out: 4:28
